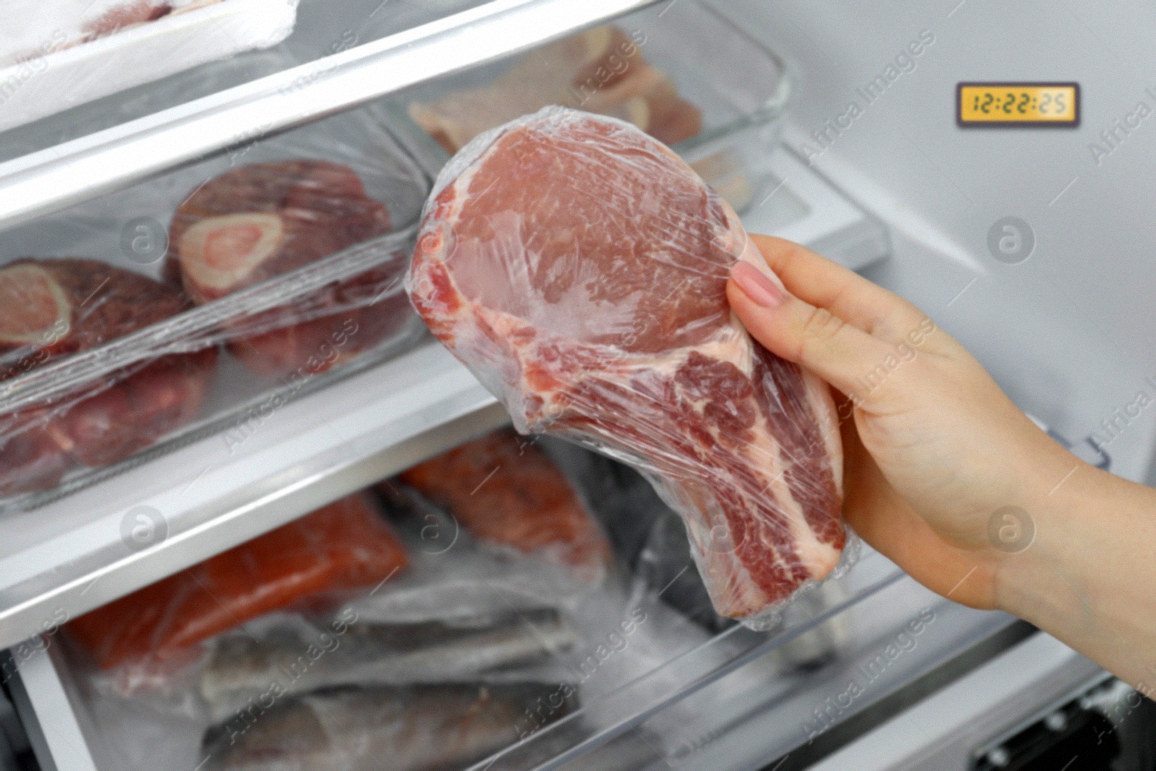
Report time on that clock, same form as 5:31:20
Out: 12:22:25
